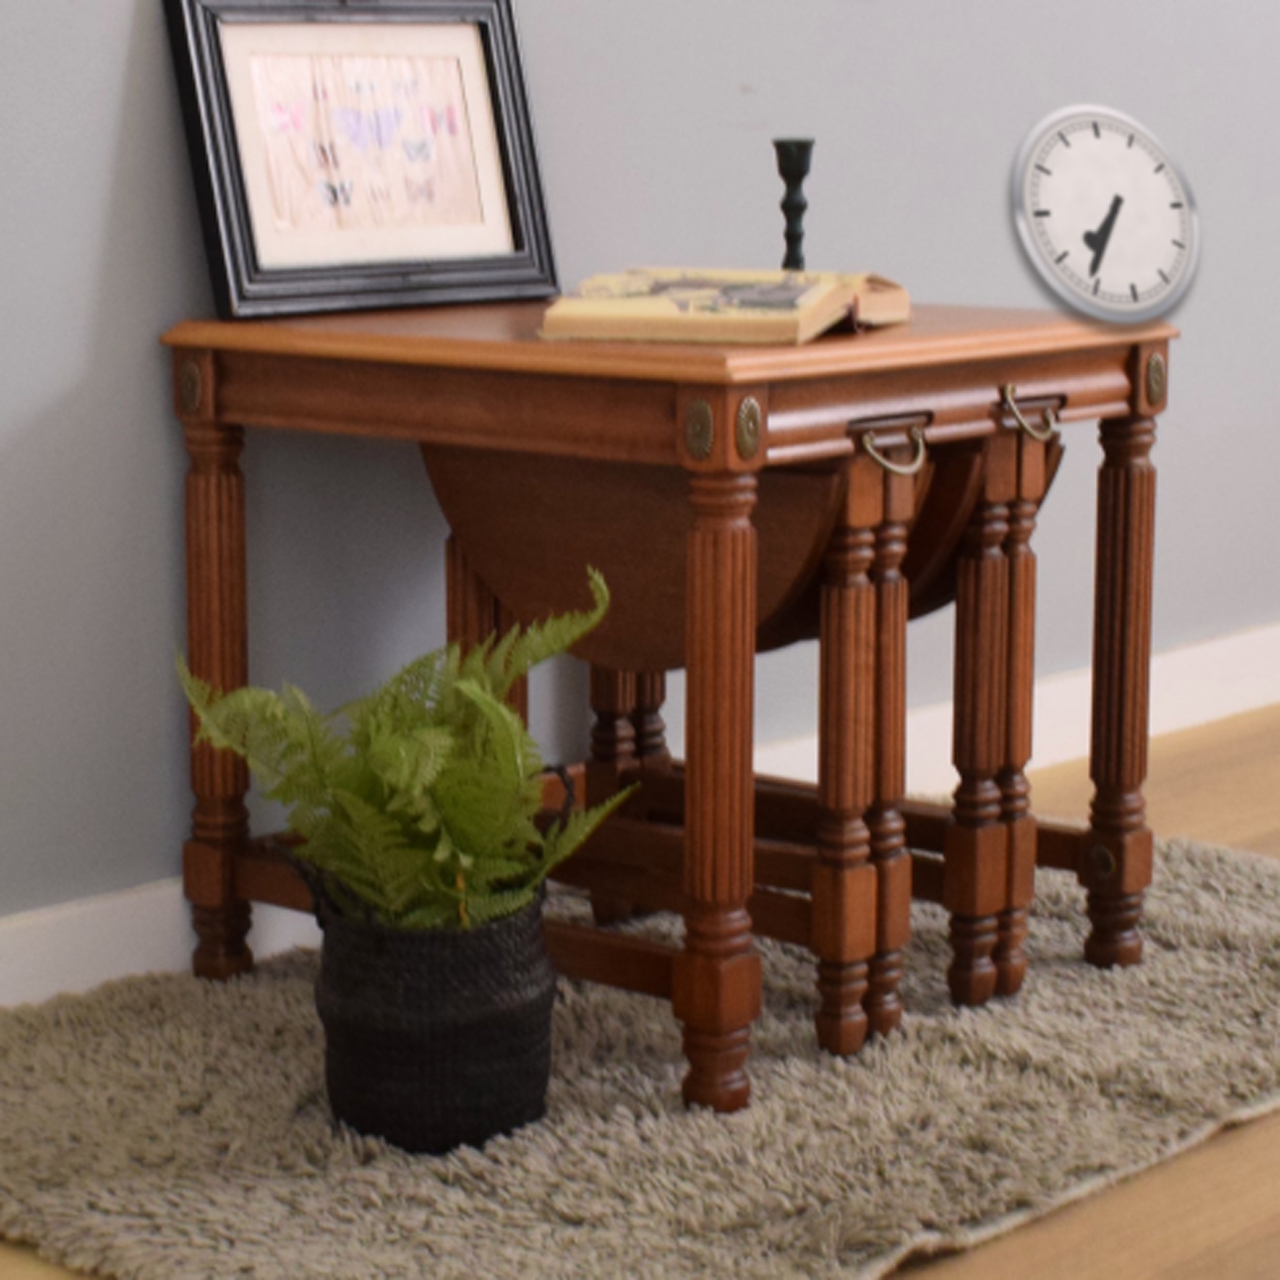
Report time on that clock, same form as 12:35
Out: 7:36
